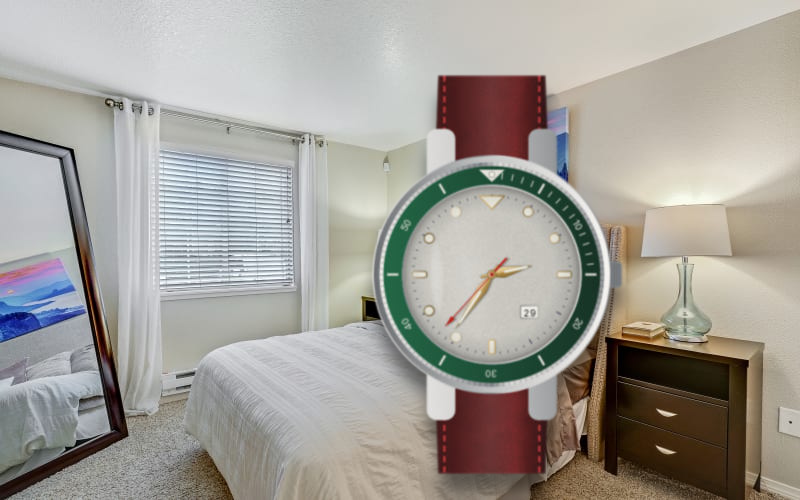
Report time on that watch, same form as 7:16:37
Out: 2:35:37
